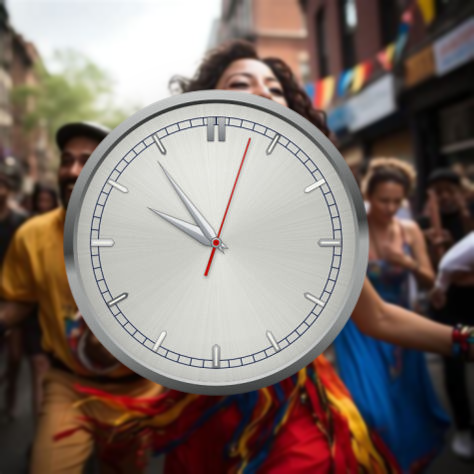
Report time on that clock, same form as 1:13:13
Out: 9:54:03
